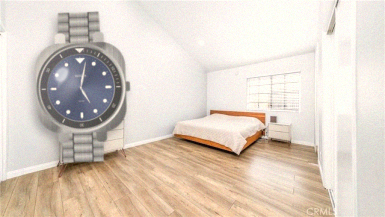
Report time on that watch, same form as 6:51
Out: 5:02
